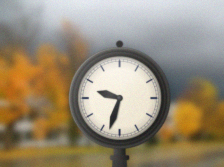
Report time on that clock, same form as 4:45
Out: 9:33
